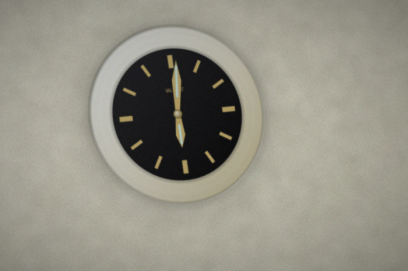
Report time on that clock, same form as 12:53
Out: 6:01
